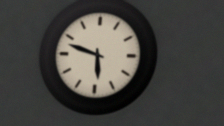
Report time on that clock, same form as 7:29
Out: 5:48
